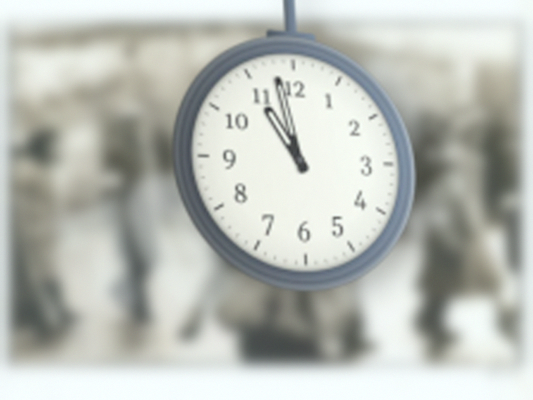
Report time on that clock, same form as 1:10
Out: 10:58
